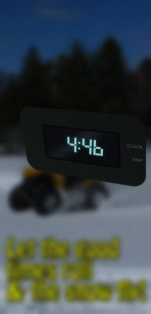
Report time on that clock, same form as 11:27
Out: 4:46
